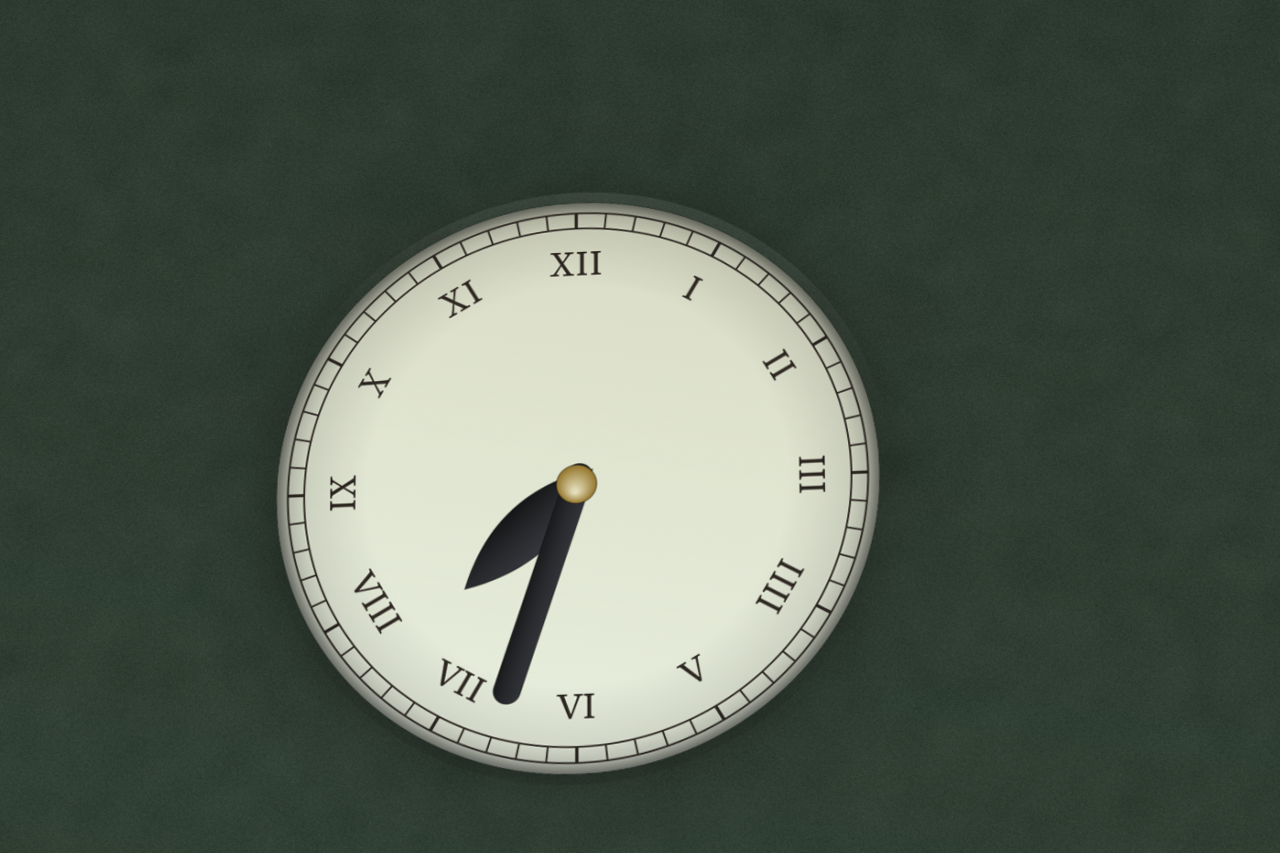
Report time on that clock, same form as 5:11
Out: 7:33
